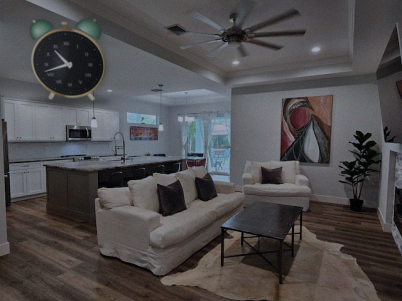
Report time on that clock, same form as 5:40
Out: 10:42
